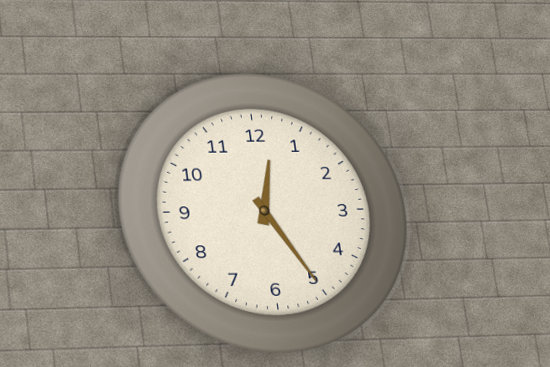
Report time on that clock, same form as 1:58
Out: 12:25
